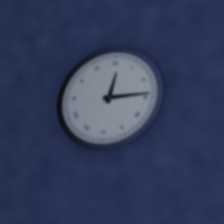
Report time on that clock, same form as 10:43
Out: 12:14
